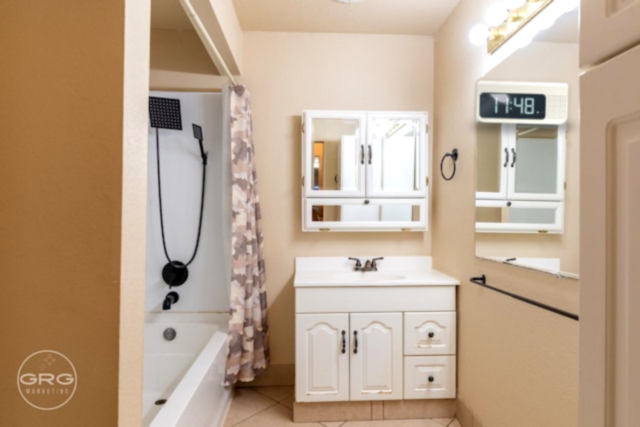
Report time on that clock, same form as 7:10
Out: 11:48
